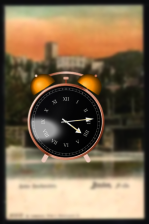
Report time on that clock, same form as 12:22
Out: 4:14
